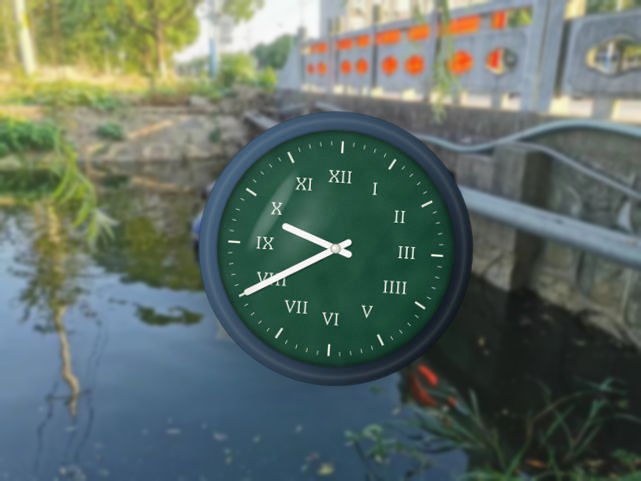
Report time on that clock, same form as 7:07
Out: 9:40
